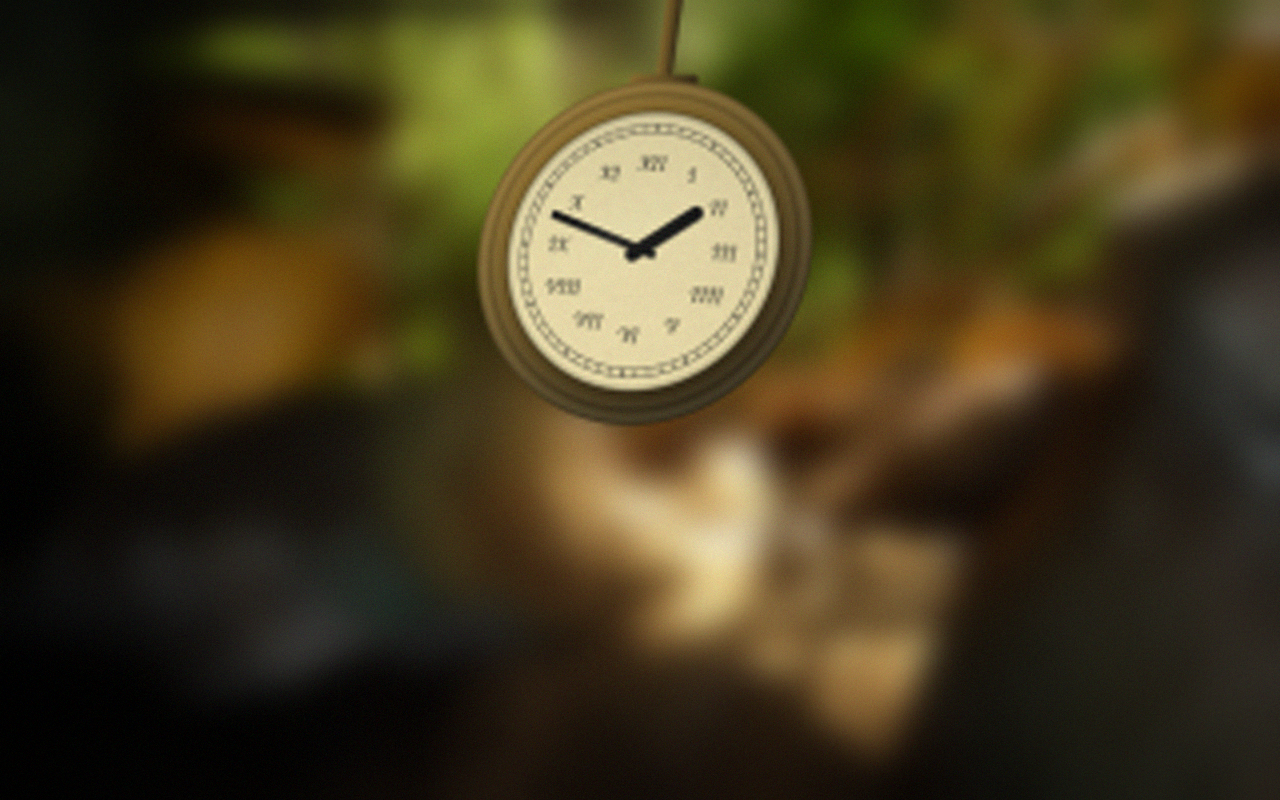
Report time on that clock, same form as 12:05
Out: 1:48
